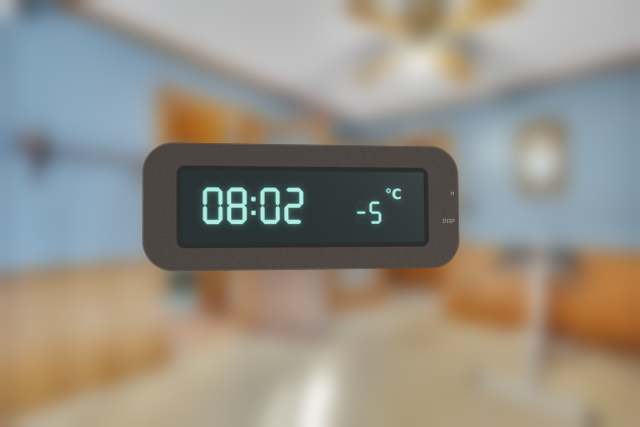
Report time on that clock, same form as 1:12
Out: 8:02
